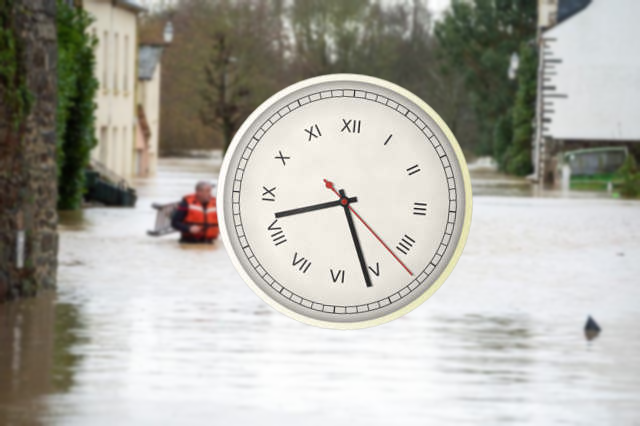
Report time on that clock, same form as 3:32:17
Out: 8:26:22
